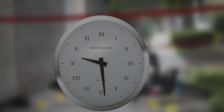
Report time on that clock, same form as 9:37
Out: 9:29
